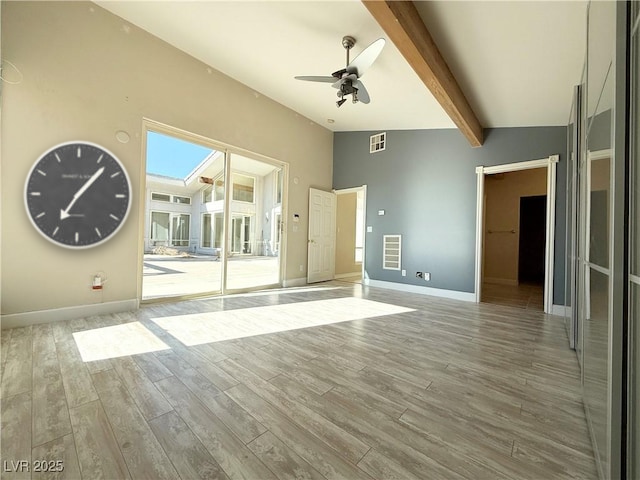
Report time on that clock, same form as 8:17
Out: 7:07
